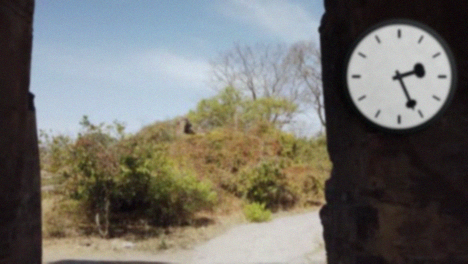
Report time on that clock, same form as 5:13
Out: 2:26
